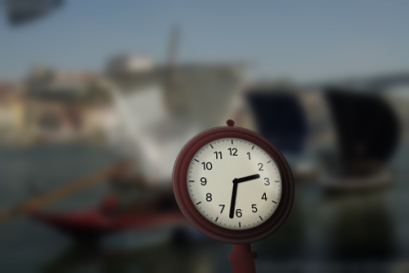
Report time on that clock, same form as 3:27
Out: 2:32
